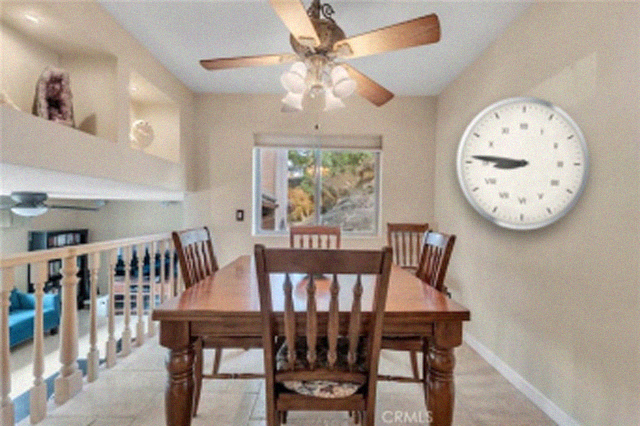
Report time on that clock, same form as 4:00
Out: 8:46
